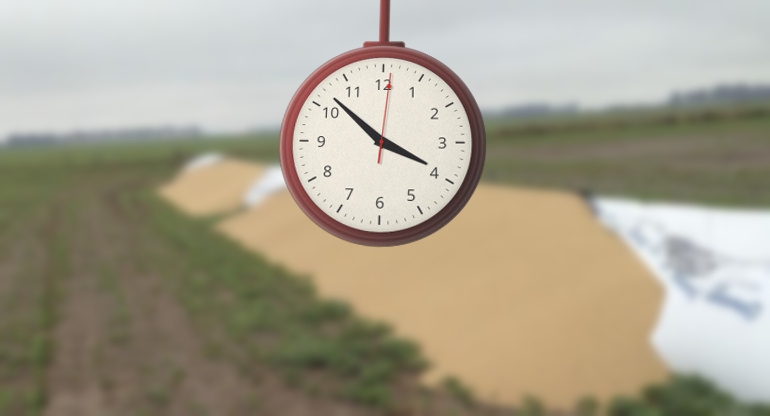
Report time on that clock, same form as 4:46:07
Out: 3:52:01
